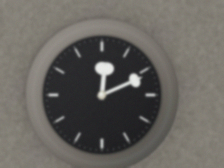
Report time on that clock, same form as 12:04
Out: 12:11
